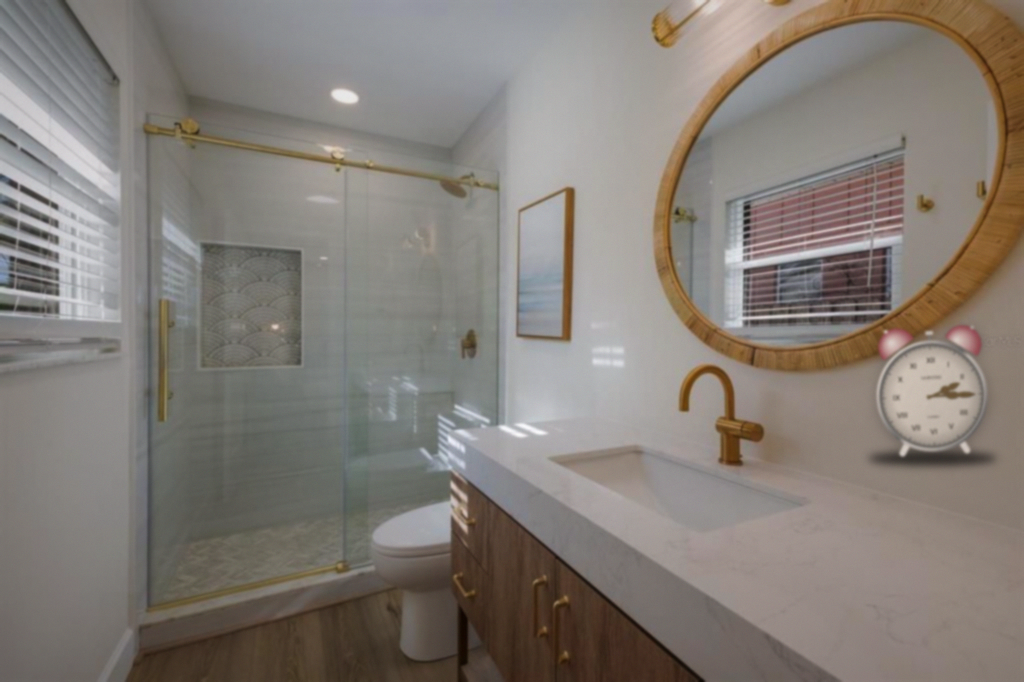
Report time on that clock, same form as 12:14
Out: 2:15
